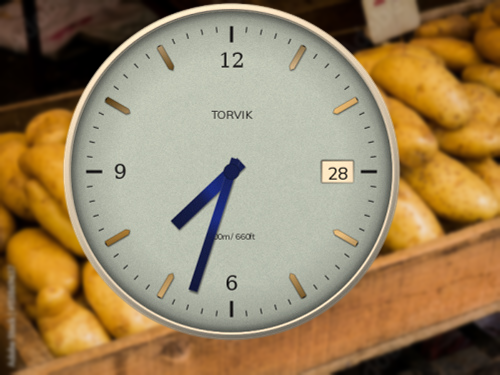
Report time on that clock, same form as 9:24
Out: 7:33
